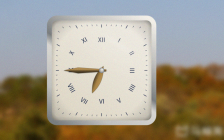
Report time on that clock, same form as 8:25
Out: 6:45
